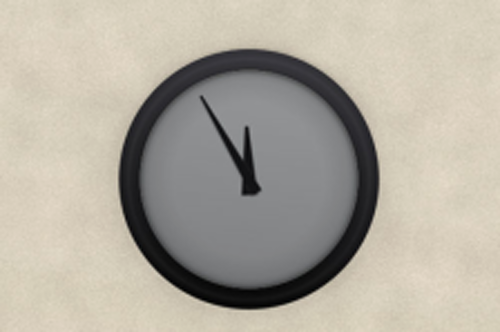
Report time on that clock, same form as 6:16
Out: 11:55
